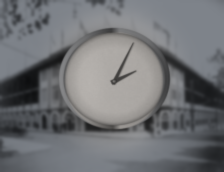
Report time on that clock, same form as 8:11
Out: 2:04
